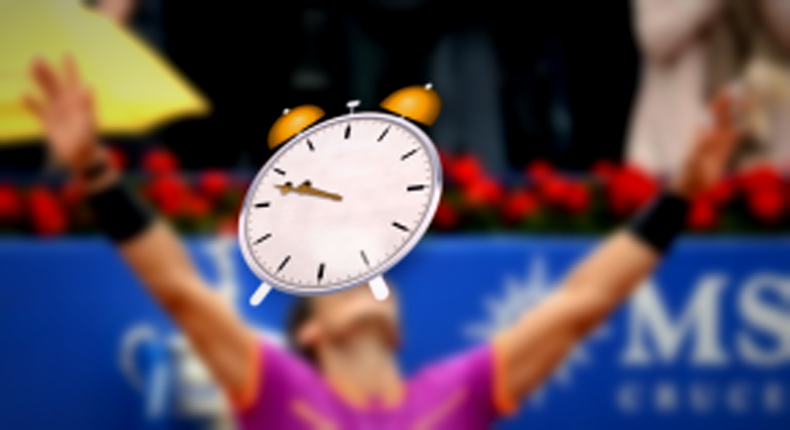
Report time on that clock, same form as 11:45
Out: 9:48
